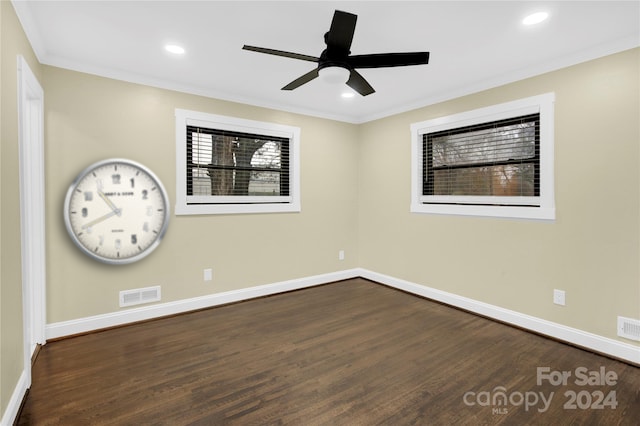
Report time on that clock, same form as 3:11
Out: 10:41
